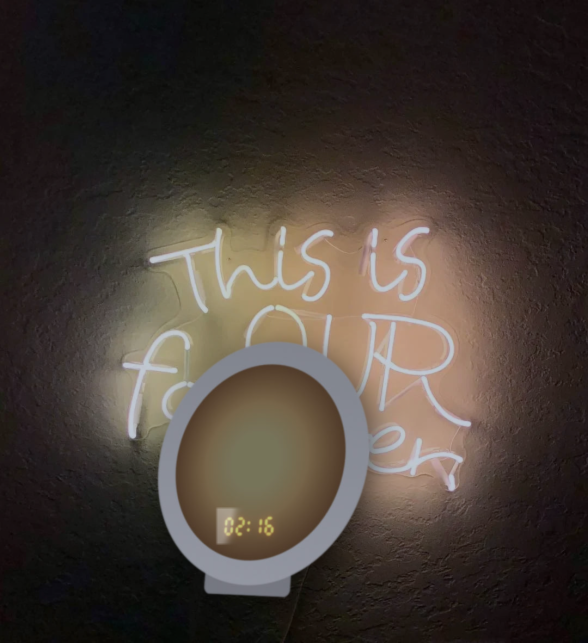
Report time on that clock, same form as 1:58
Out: 2:16
